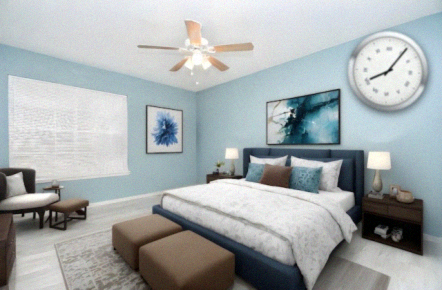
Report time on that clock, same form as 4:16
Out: 8:06
